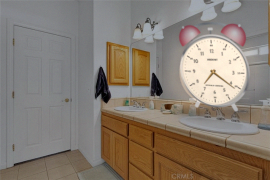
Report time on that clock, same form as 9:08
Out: 7:21
